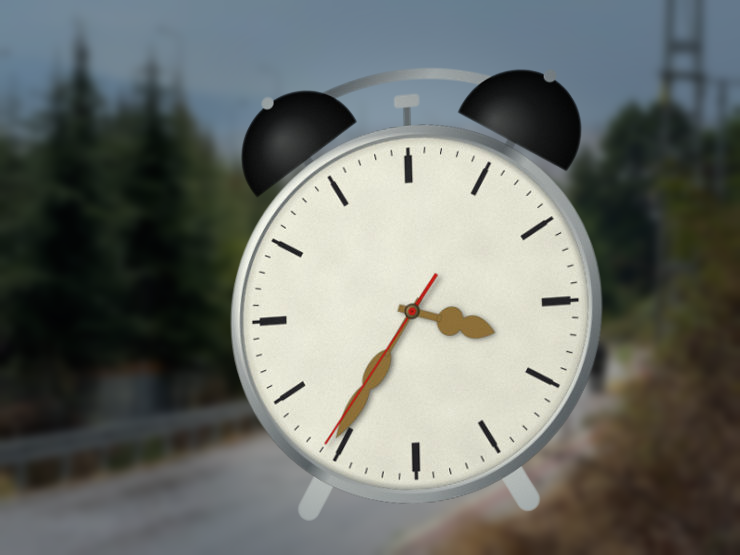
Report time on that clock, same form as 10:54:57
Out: 3:35:36
